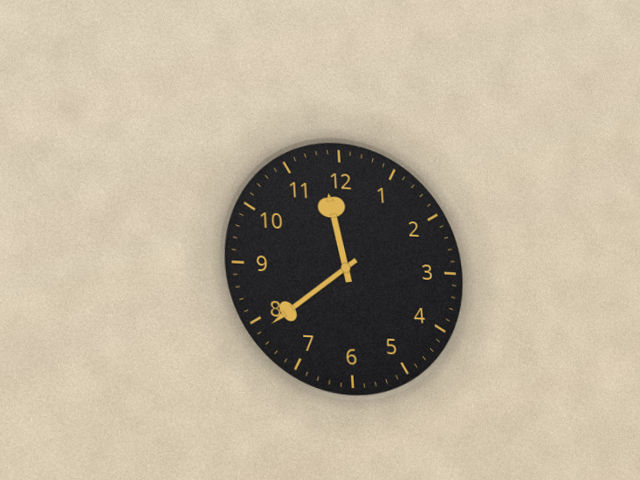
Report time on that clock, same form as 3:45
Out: 11:39
